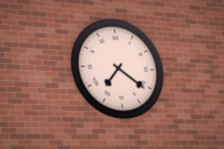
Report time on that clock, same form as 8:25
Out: 7:21
